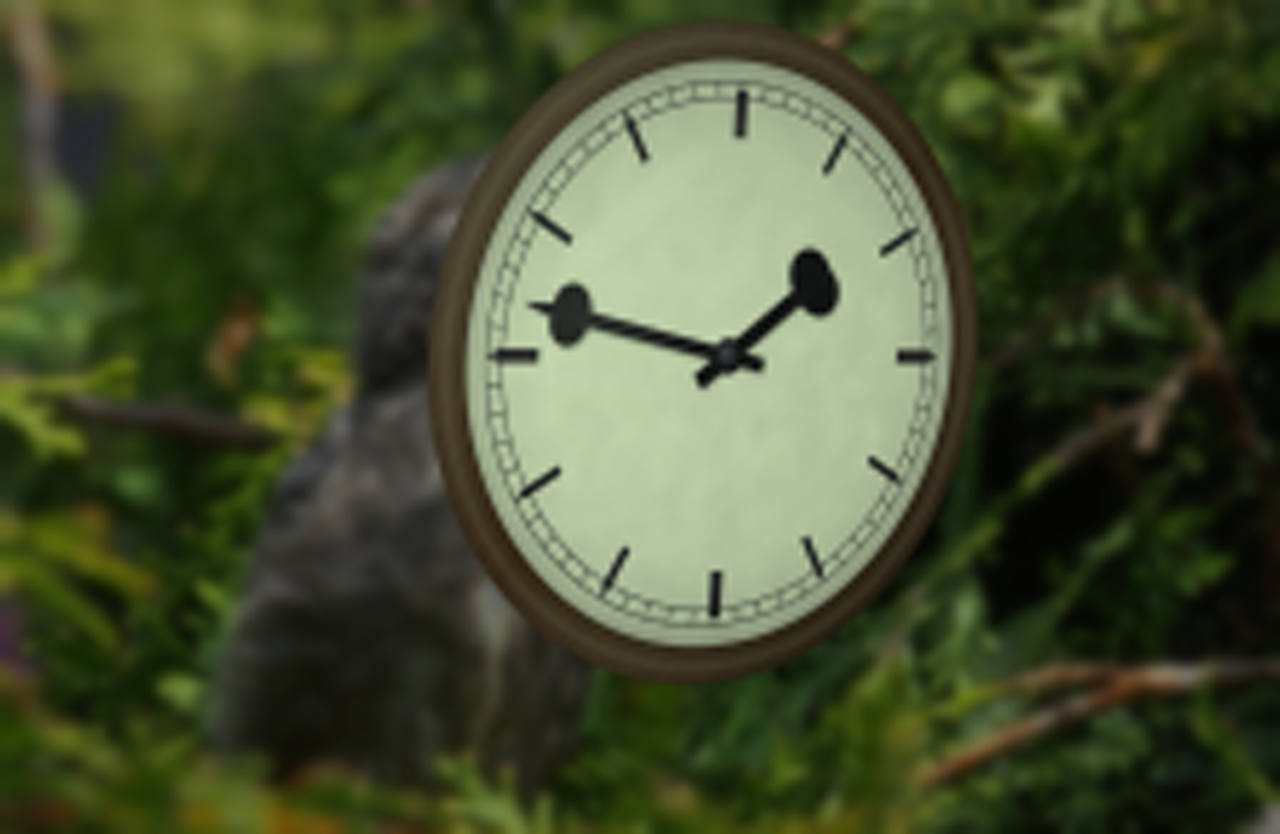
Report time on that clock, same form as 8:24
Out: 1:47
